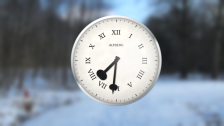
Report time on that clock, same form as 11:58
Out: 7:31
